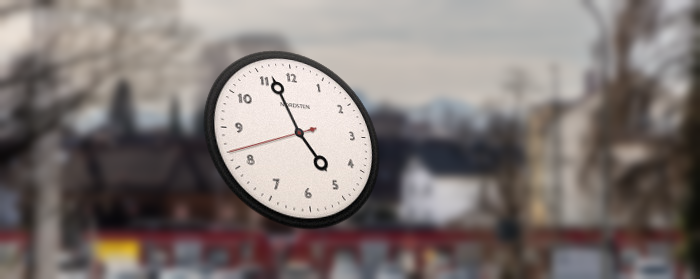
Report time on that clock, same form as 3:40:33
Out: 4:56:42
